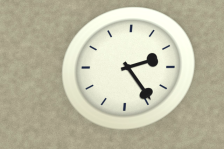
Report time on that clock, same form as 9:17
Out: 2:24
